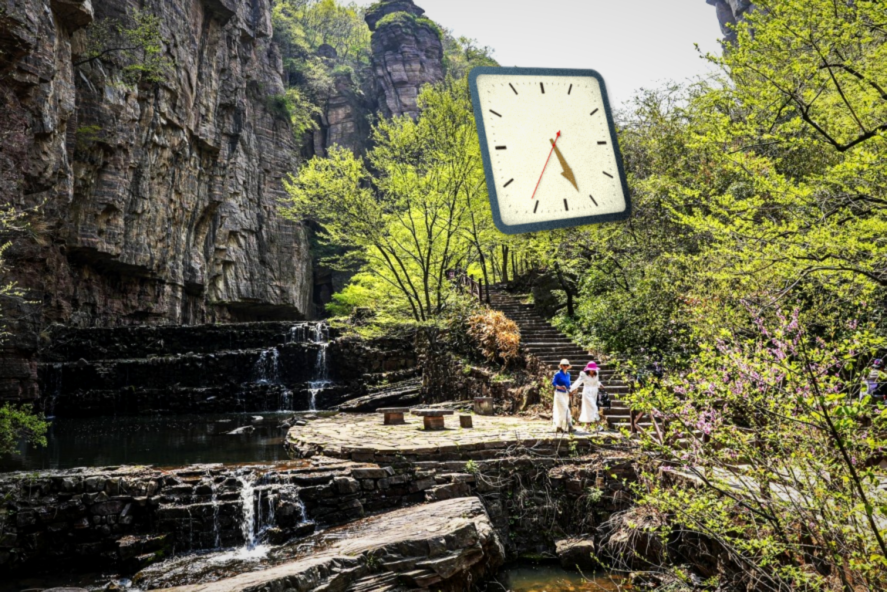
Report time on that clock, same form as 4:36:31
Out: 5:26:36
